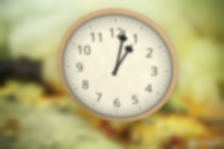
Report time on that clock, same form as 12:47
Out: 1:02
